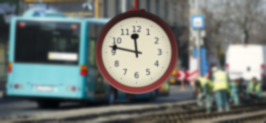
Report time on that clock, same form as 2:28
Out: 11:47
